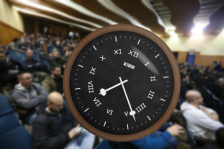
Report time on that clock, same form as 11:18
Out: 7:23
